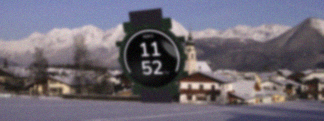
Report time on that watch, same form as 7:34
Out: 11:52
